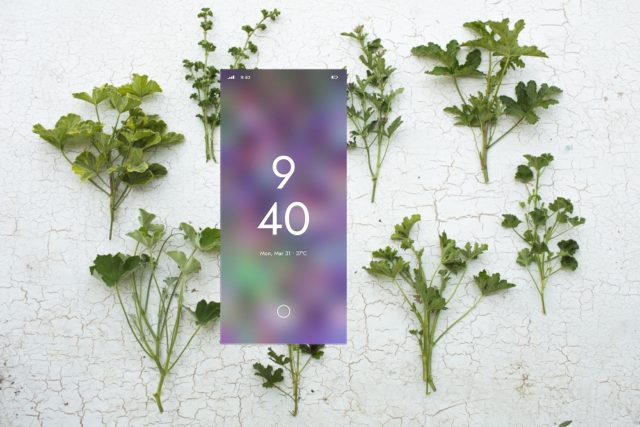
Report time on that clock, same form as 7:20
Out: 9:40
